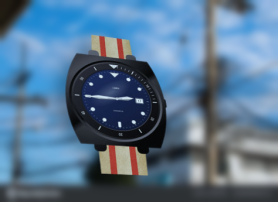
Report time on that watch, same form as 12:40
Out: 2:45
